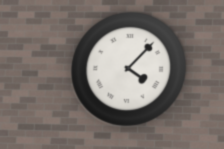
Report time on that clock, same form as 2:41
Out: 4:07
